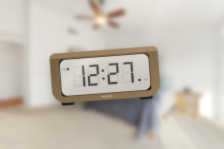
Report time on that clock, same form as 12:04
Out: 12:27
